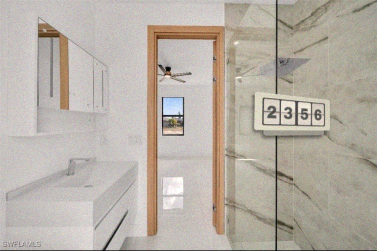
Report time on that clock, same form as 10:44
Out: 23:56
